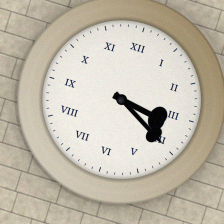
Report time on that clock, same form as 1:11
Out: 3:20
